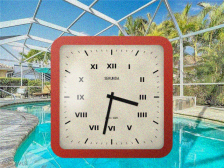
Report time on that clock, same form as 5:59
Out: 3:32
